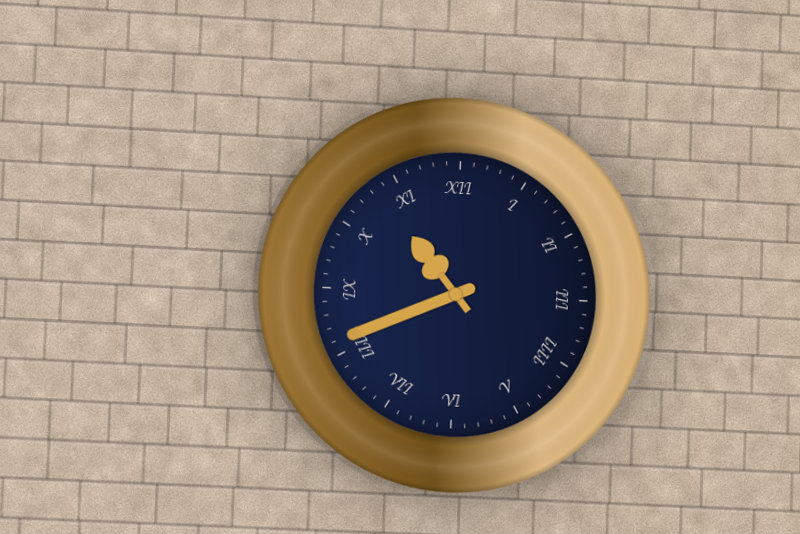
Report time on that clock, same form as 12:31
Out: 10:41
